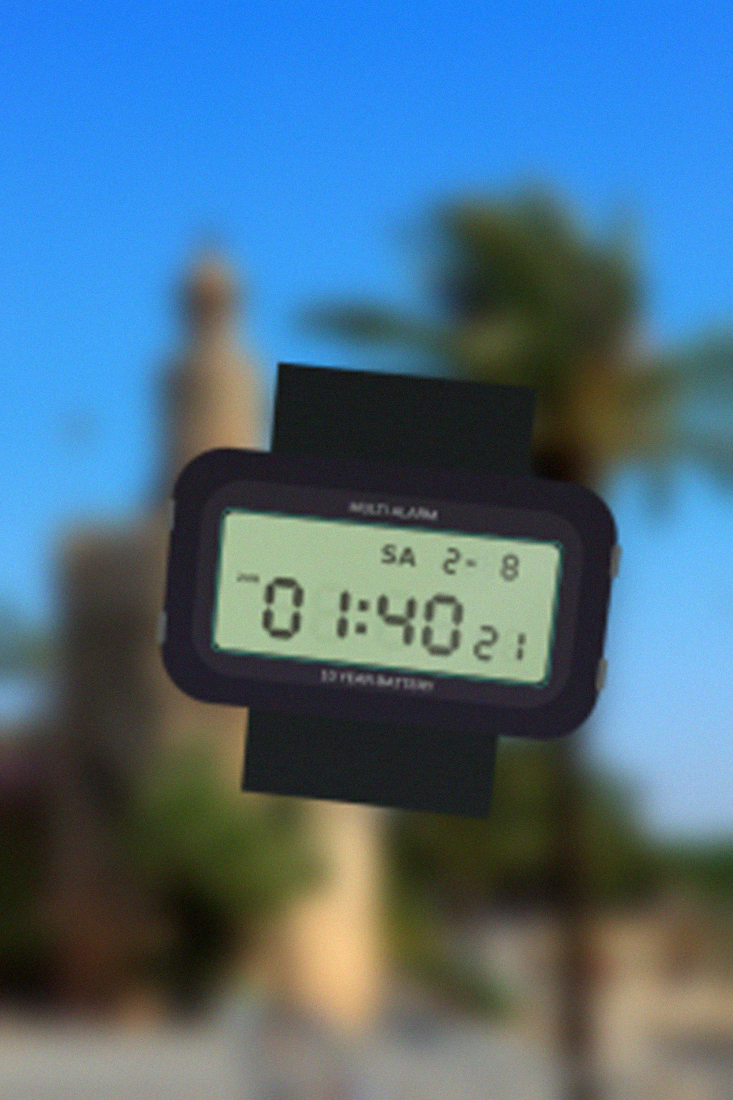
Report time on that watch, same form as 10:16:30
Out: 1:40:21
